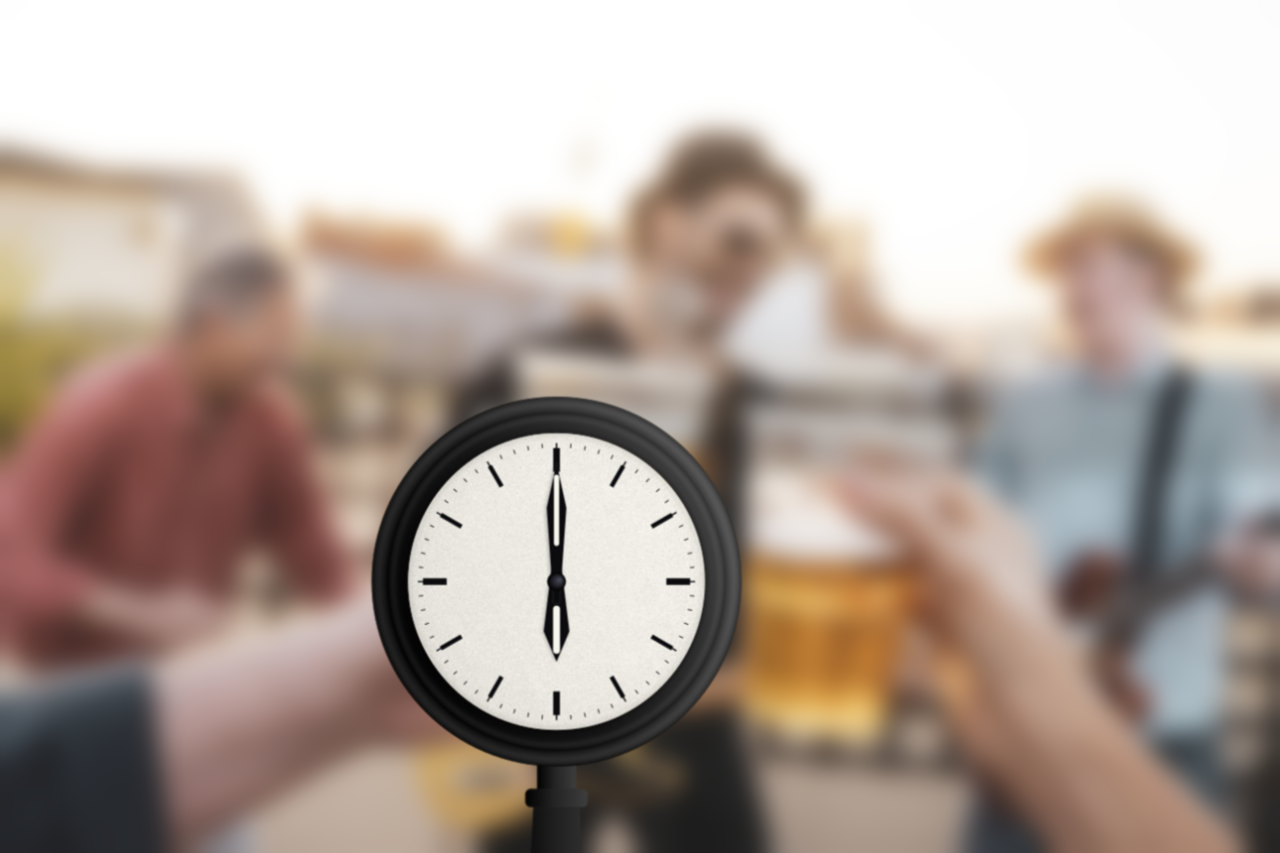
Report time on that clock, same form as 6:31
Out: 6:00
